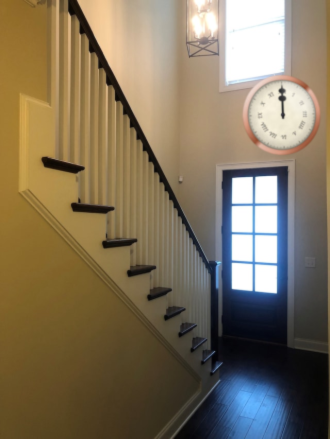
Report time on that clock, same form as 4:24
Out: 12:00
